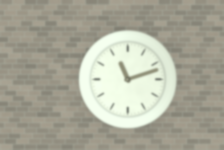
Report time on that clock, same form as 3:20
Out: 11:12
